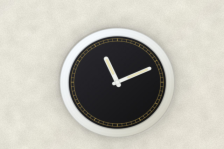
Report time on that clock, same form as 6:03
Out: 11:11
